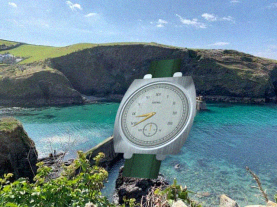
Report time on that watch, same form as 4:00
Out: 8:39
